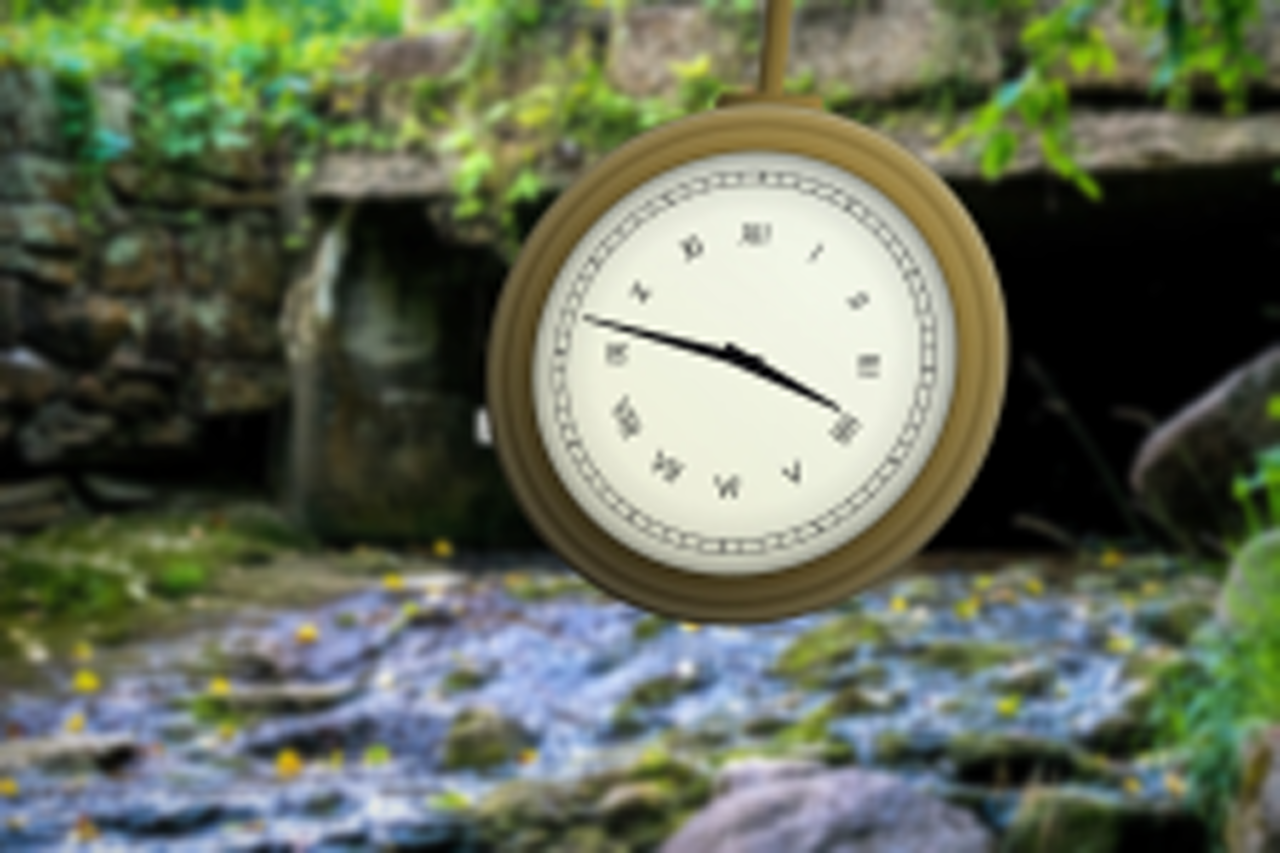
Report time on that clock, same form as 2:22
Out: 3:47
